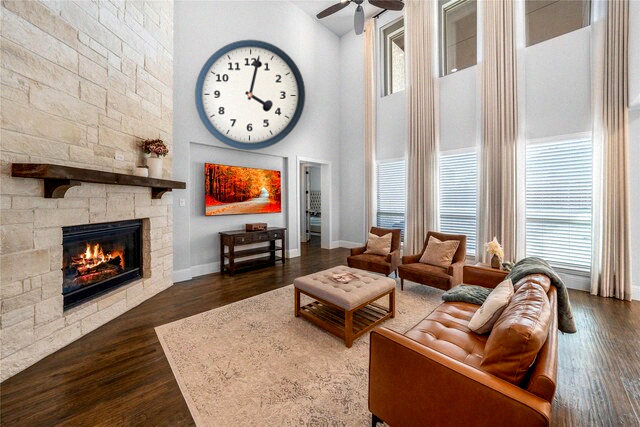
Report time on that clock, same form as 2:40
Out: 4:02
